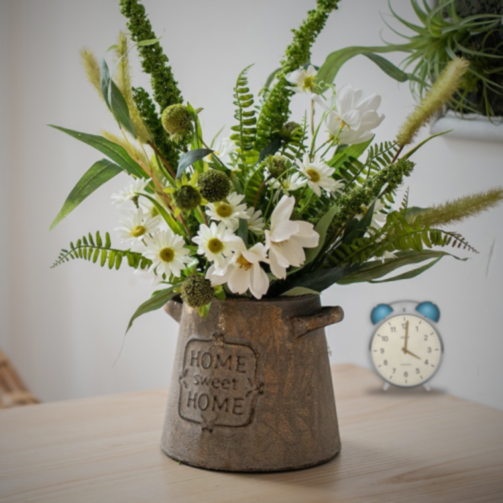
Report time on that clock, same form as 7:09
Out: 4:01
